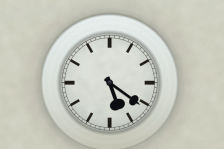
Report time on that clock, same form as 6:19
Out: 5:21
